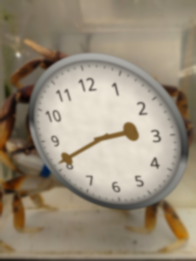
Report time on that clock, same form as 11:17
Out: 2:41
